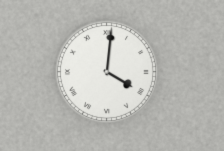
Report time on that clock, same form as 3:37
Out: 4:01
